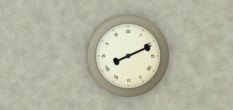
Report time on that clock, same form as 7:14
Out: 8:11
